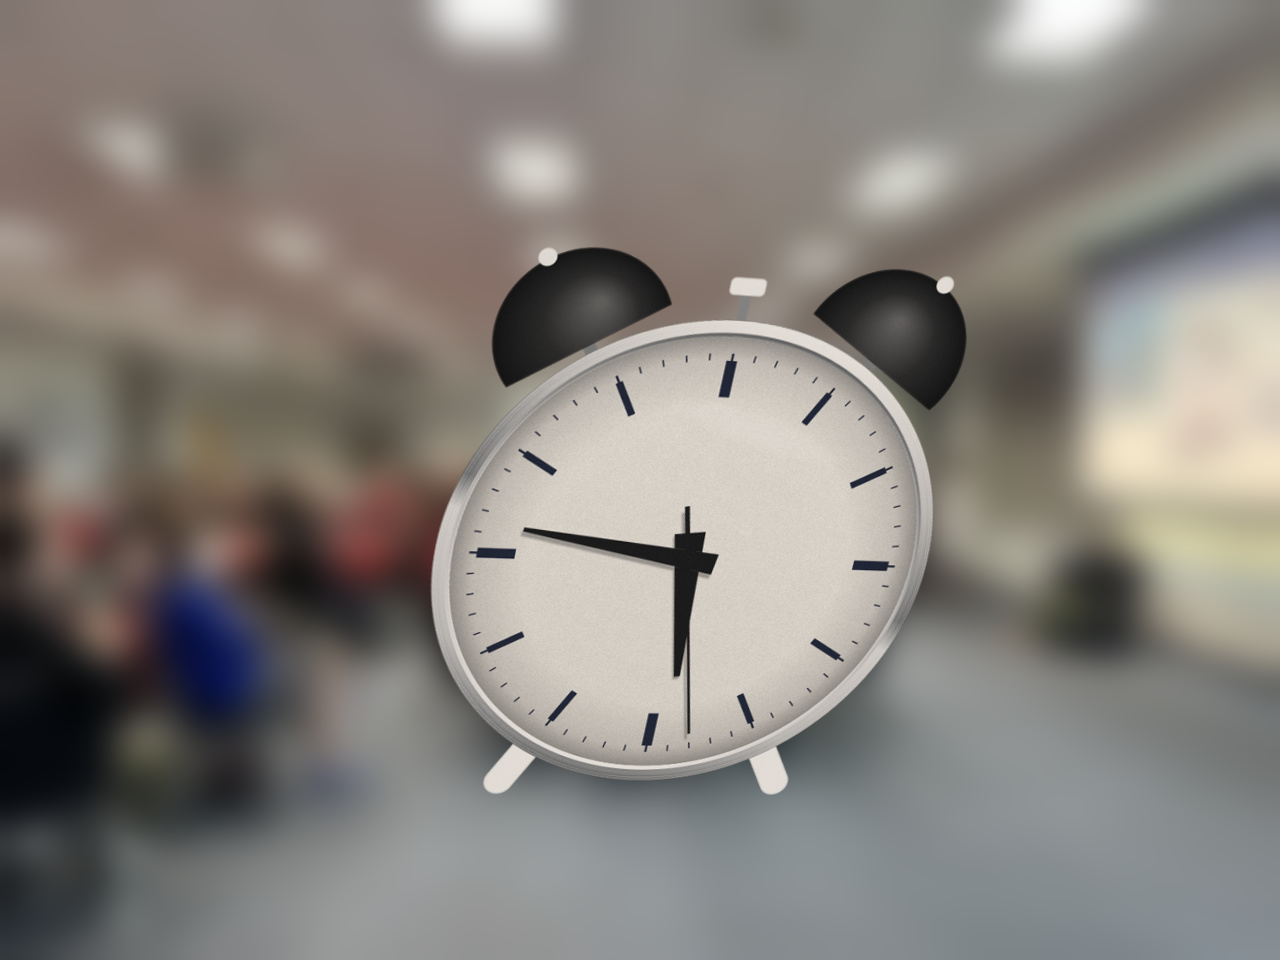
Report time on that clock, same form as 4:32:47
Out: 5:46:28
